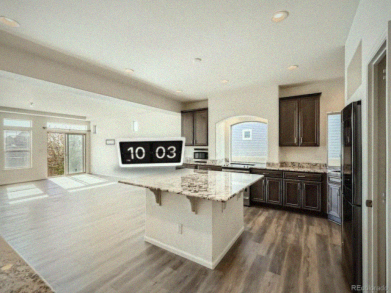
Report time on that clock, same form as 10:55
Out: 10:03
